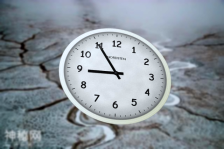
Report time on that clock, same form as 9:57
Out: 8:55
